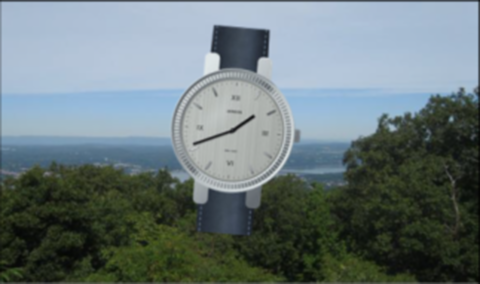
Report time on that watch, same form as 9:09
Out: 1:41
